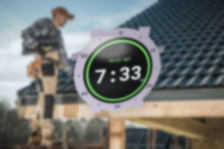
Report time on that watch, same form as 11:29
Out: 7:33
